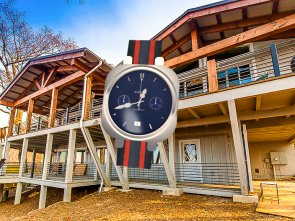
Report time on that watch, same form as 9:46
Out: 12:42
